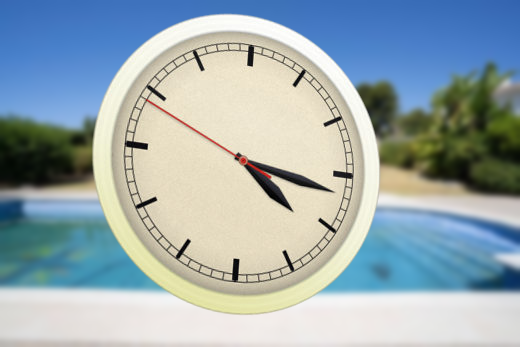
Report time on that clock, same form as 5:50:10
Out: 4:16:49
